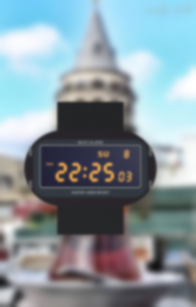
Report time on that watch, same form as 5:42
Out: 22:25
